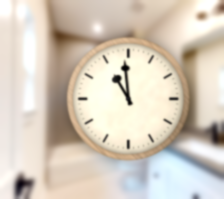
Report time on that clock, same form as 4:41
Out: 10:59
